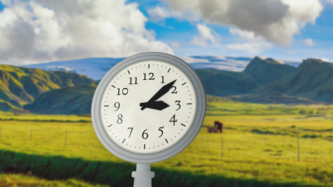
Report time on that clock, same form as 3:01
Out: 3:08
